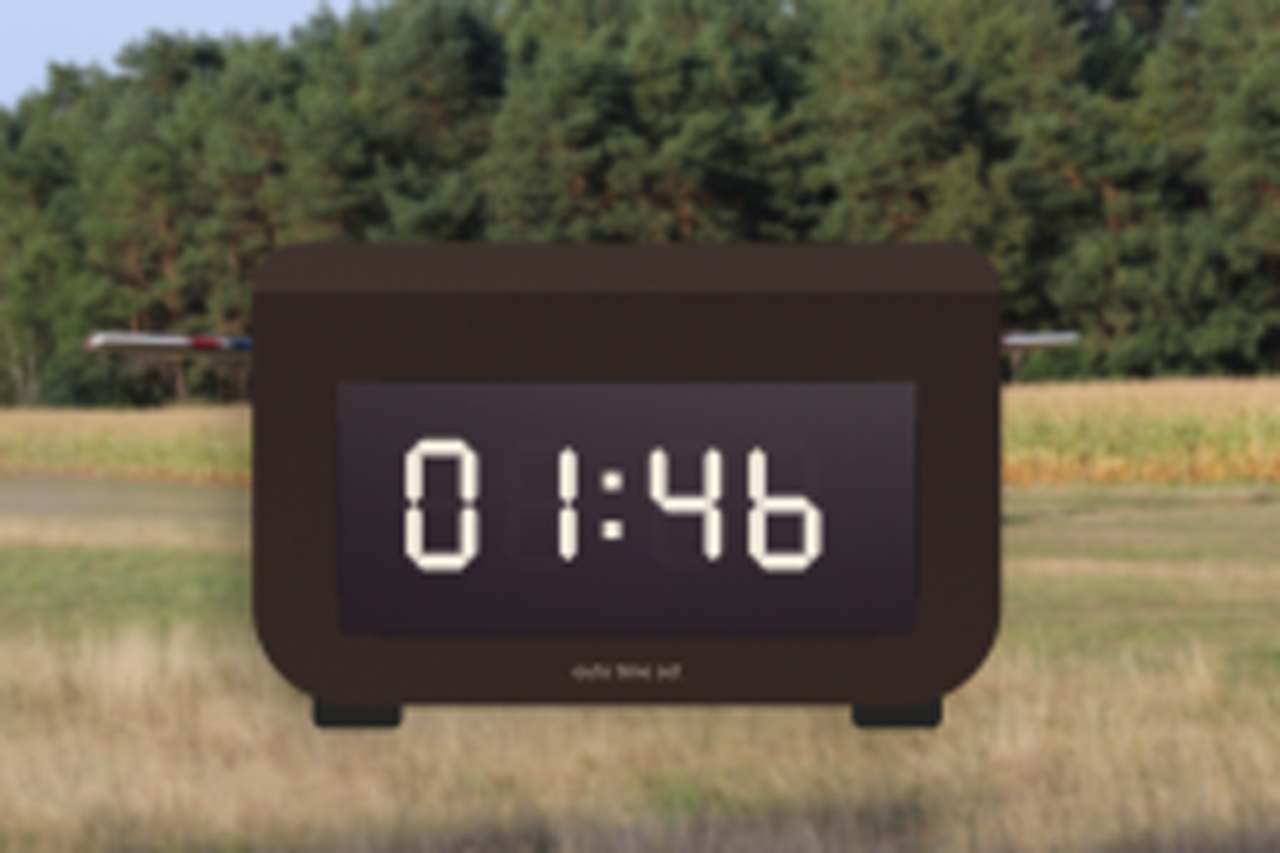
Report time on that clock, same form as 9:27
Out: 1:46
